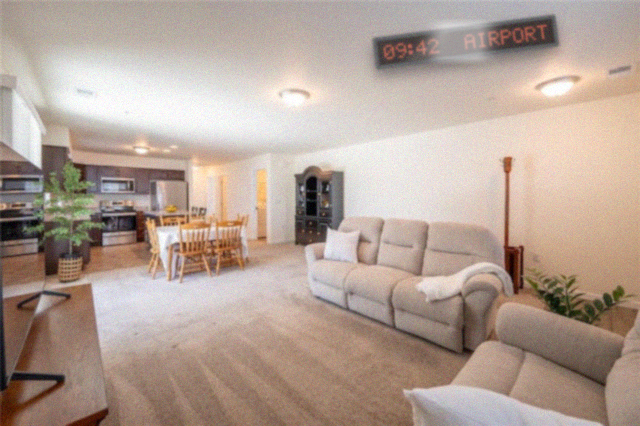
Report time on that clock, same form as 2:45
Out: 9:42
